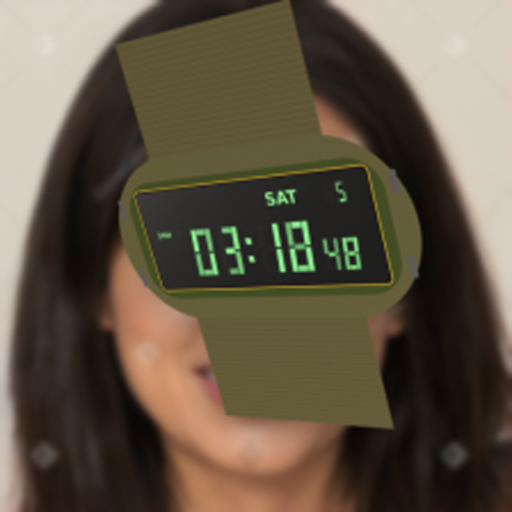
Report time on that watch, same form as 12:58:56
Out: 3:18:48
